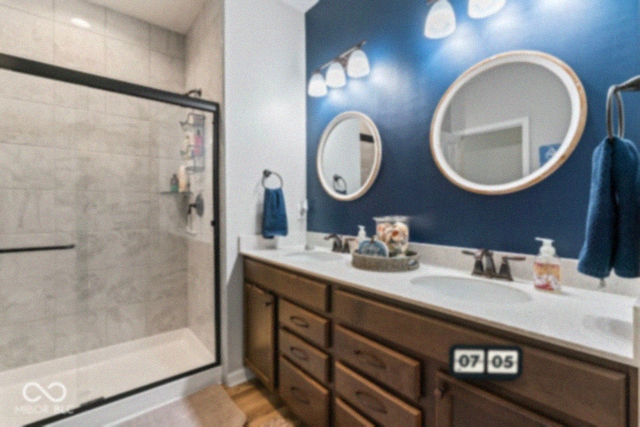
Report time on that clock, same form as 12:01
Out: 7:05
